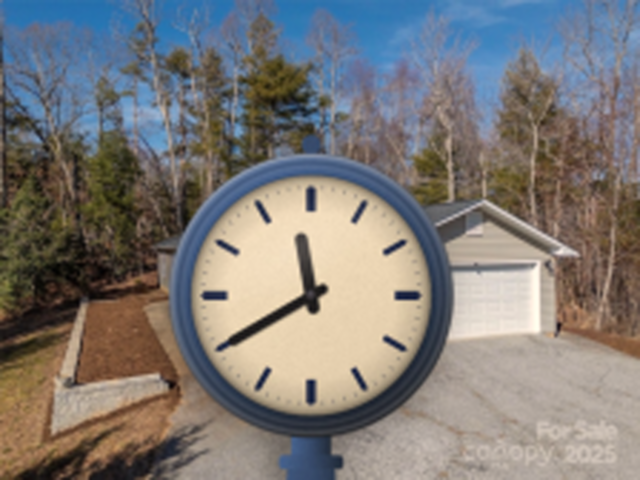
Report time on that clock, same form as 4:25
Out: 11:40
